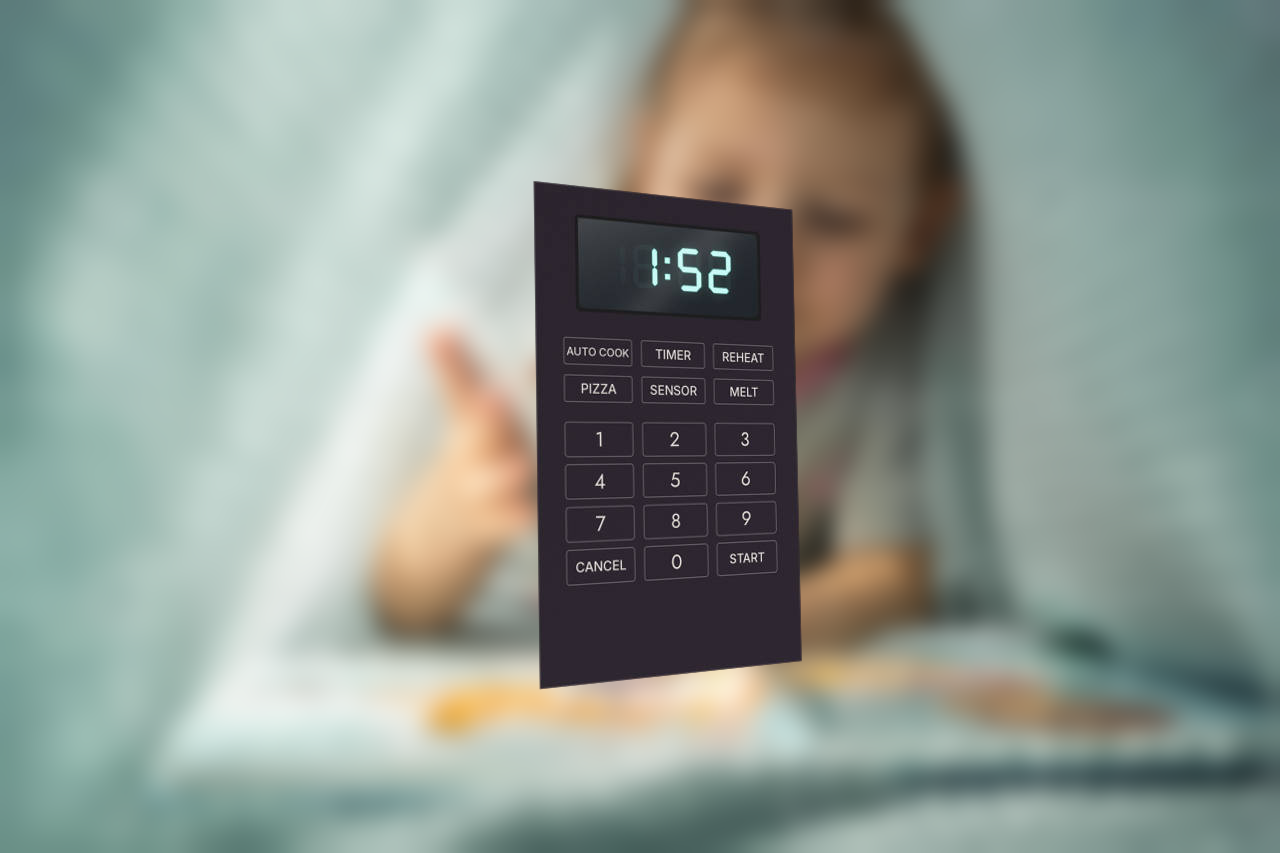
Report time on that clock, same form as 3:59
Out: 1:52
